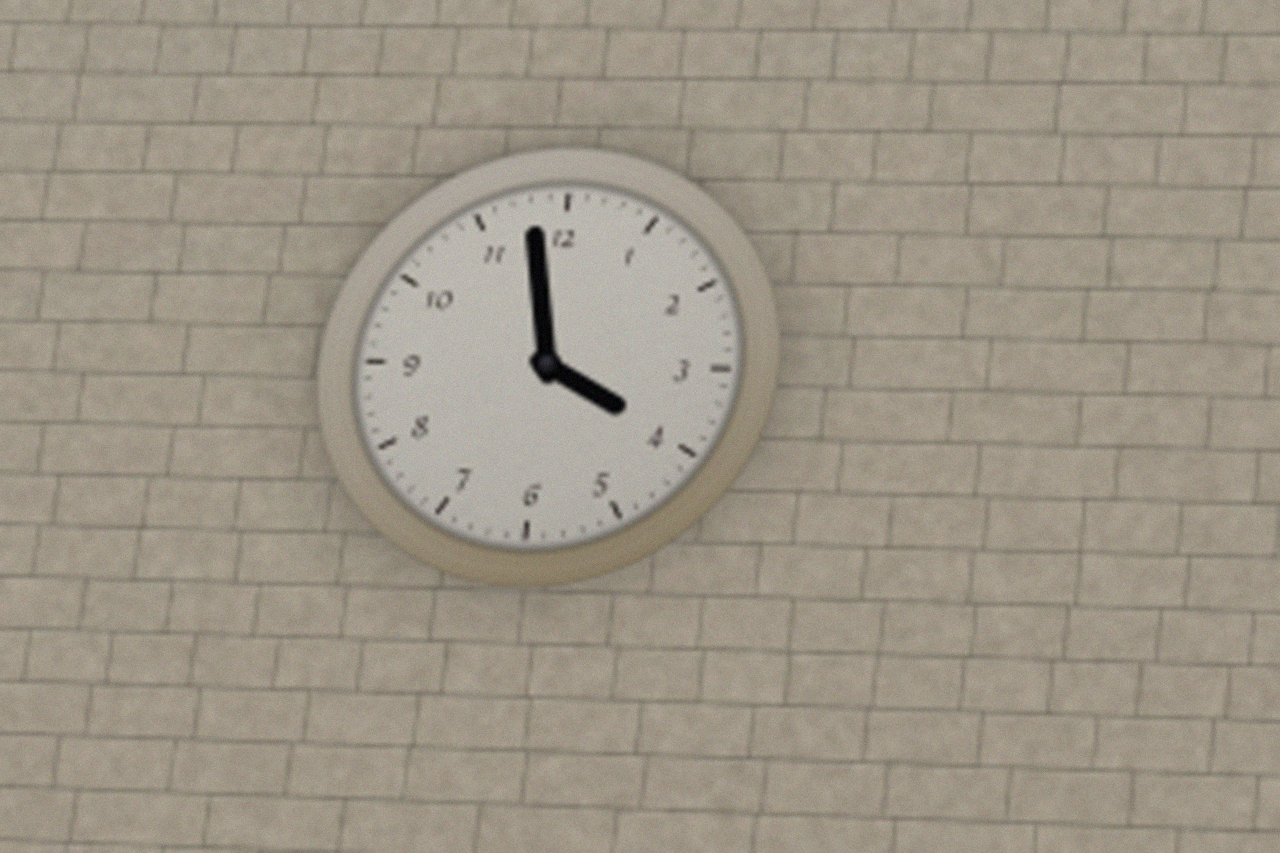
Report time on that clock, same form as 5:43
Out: 3:58
